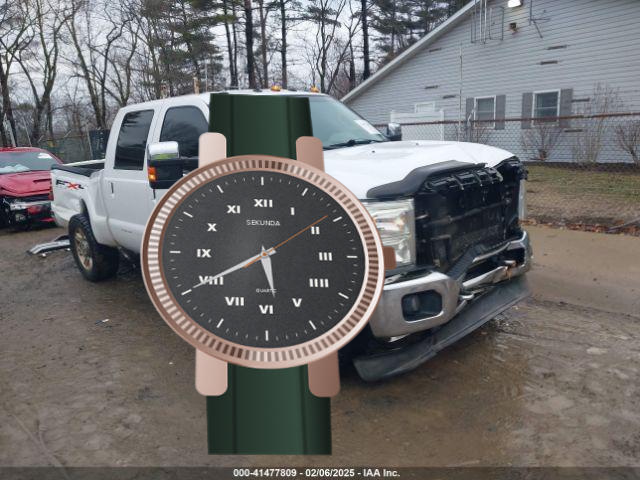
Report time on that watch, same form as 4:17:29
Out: 5:40:09
